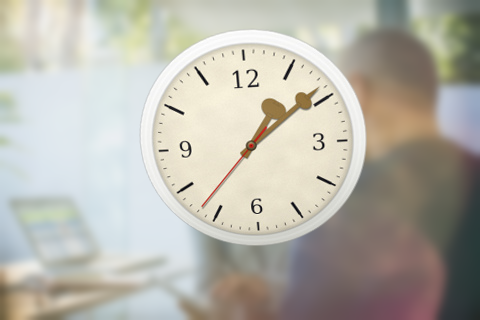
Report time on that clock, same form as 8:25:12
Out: 1:08:37
